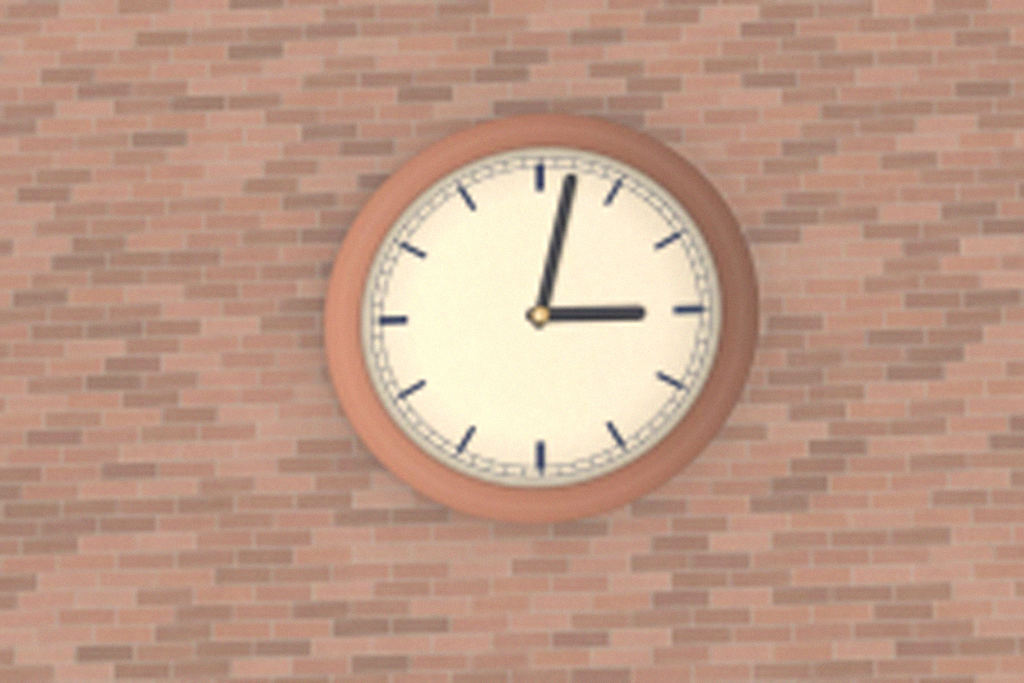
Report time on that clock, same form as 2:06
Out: 3:02
